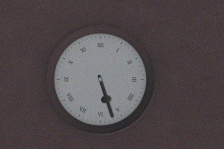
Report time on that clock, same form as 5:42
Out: 5:27
